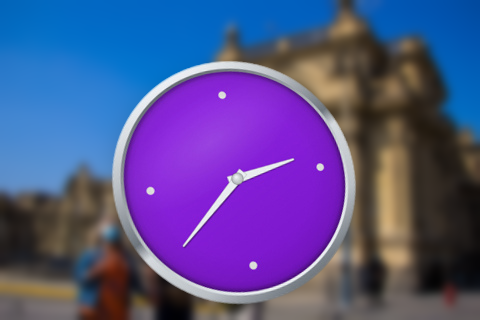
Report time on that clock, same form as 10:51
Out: 2:38
